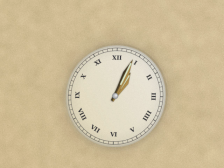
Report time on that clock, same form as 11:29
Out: 1:04
